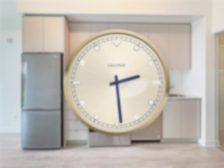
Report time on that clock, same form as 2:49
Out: 2:29
